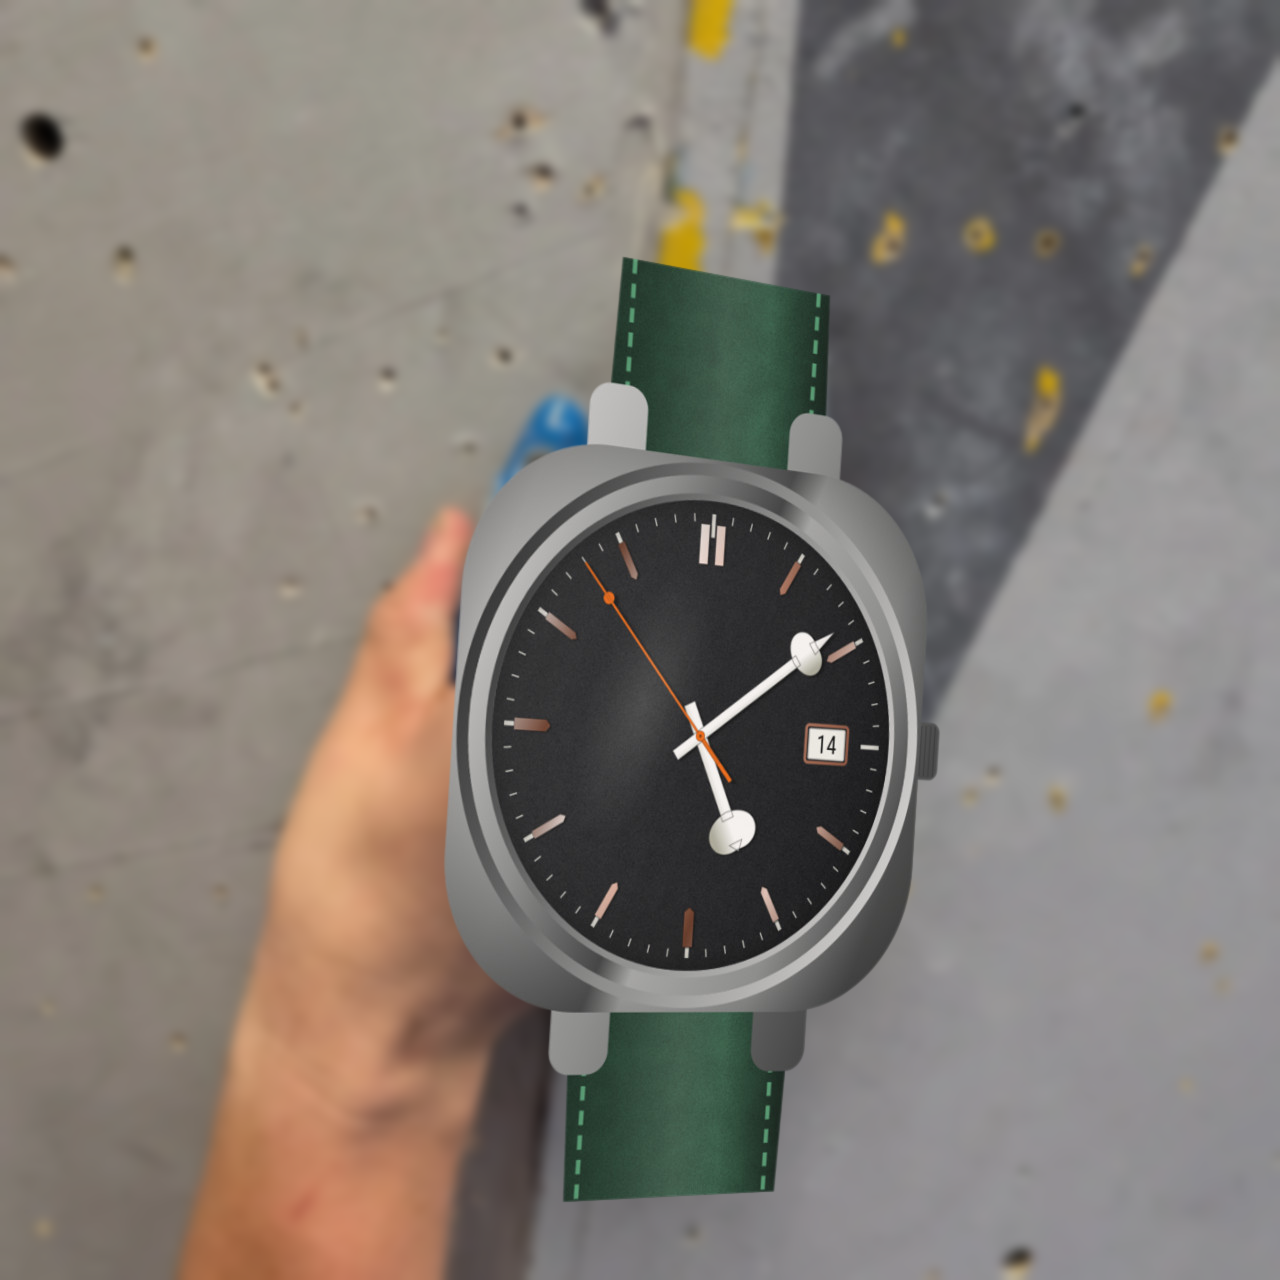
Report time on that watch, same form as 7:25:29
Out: 5:08:53
